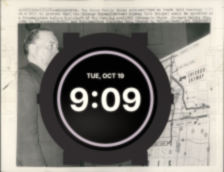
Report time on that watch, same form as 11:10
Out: 9:09
